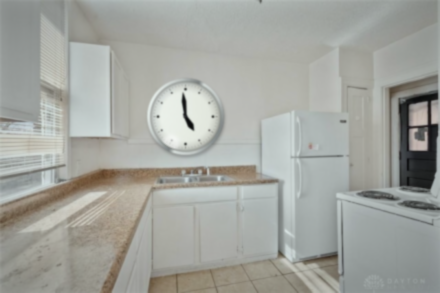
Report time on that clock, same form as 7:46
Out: 4:59
